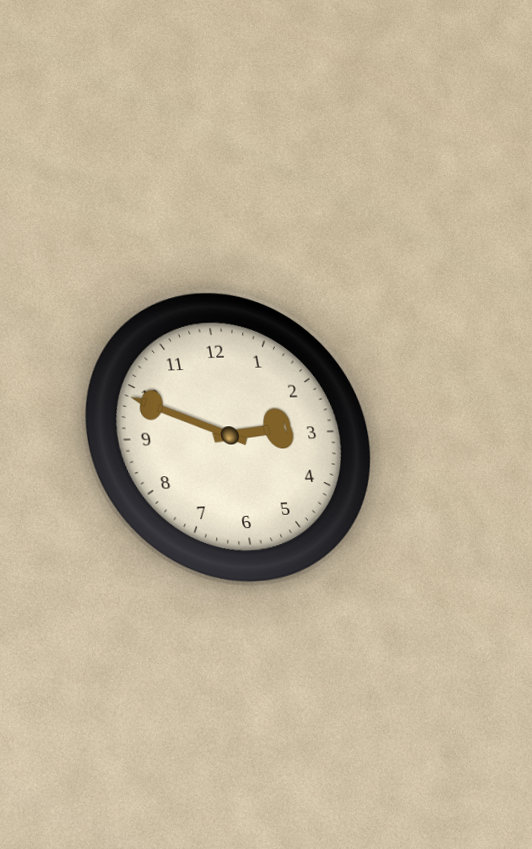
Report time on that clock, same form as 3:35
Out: 2:49
